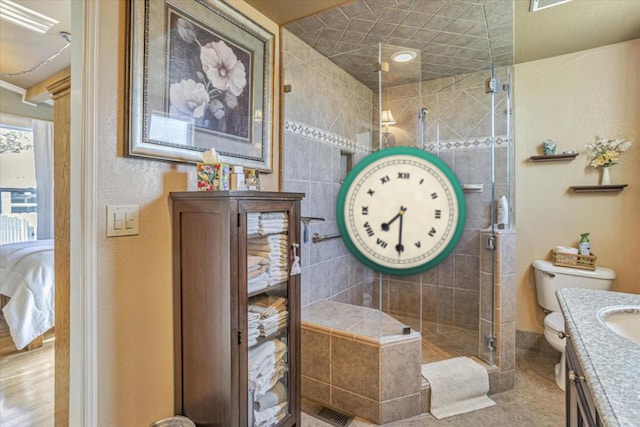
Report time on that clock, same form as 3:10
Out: 7:30
